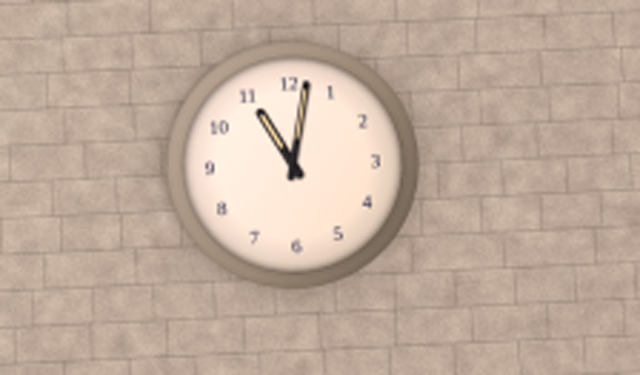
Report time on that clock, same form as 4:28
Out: 11:02
